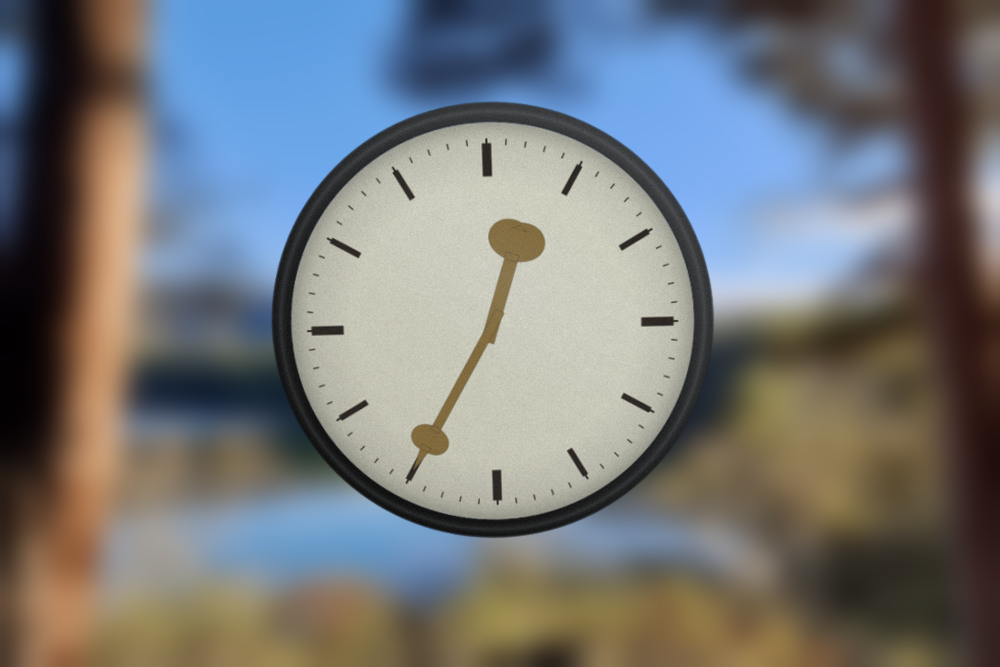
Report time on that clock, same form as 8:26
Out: 12:35
